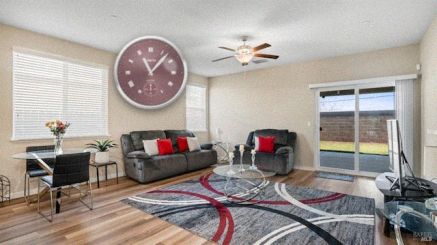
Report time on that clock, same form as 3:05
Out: 11:07
